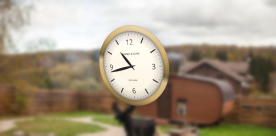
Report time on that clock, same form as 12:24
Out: 10:43
